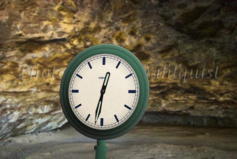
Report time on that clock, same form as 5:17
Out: 12:32
